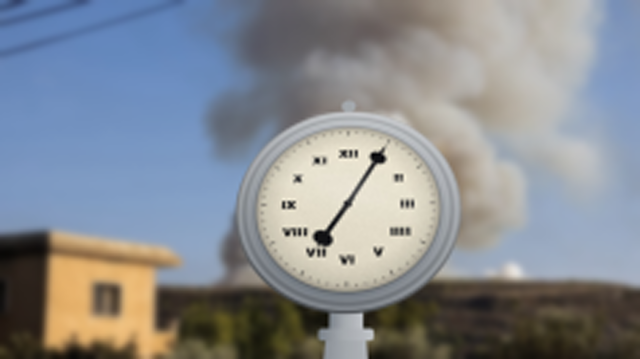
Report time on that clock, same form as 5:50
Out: 7:05
